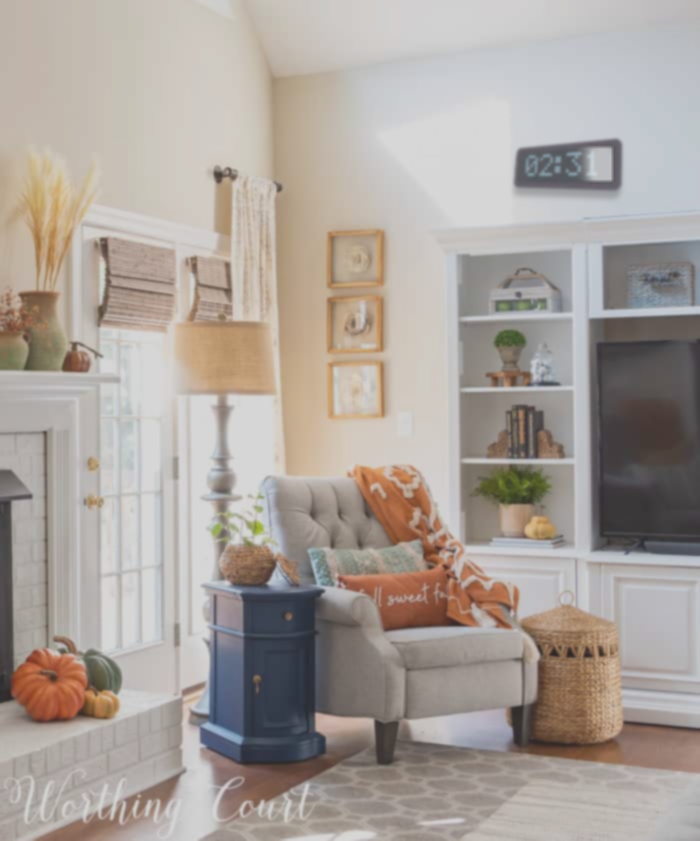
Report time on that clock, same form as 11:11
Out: 2:31
